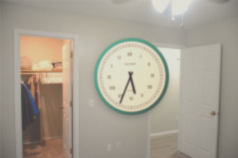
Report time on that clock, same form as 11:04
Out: 5:34
